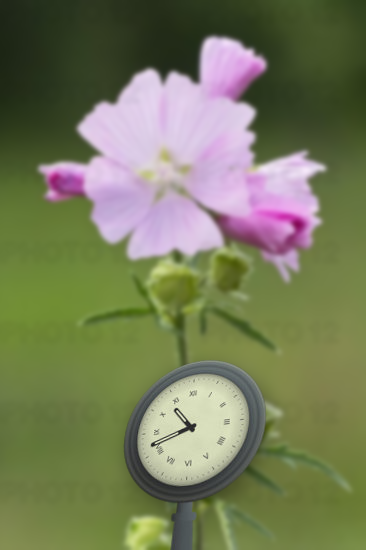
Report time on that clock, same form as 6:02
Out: 10:42
